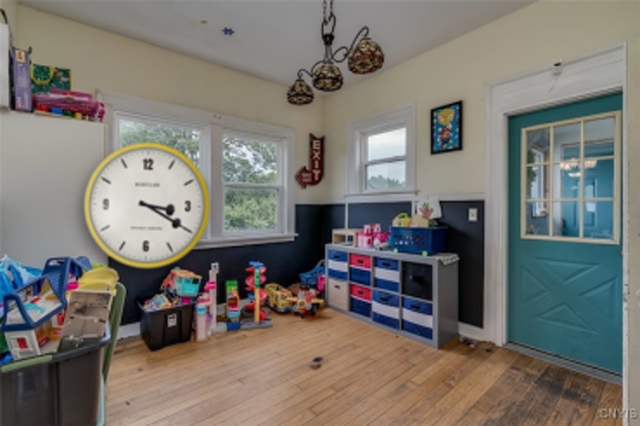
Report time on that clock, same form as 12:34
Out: 3:20
